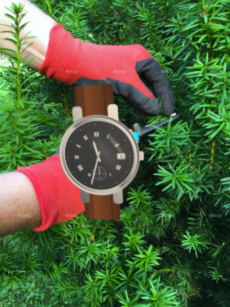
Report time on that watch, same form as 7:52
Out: 11:33
